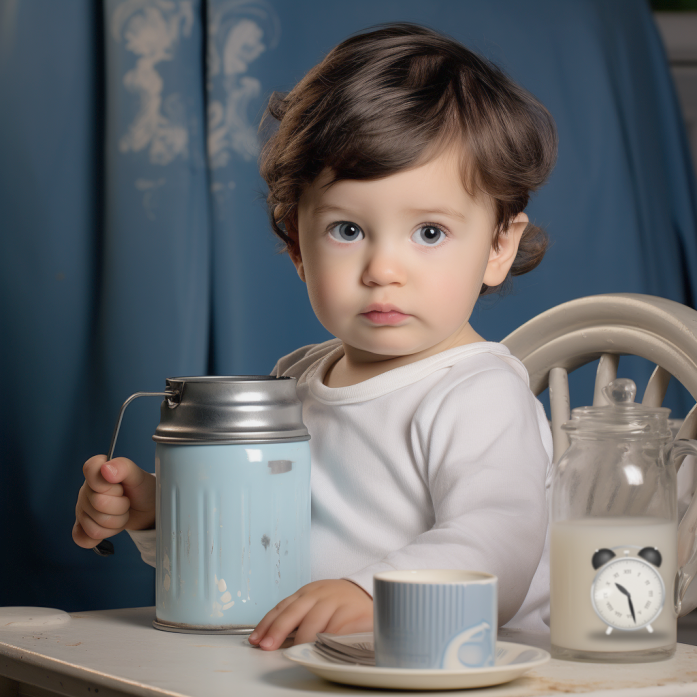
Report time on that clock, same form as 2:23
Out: 10:28
